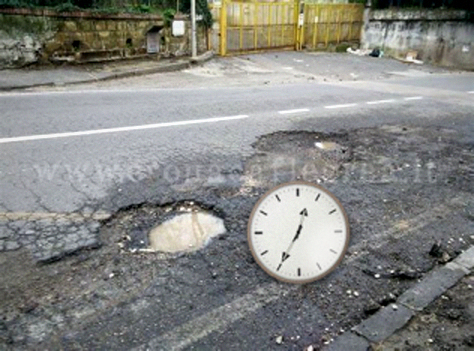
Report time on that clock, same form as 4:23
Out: 12:35
